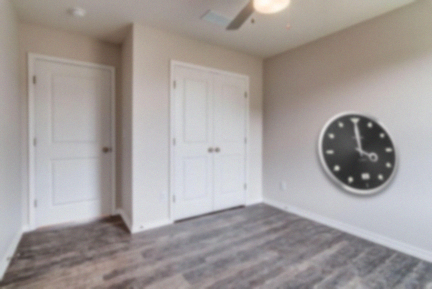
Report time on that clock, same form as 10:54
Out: 4:00
